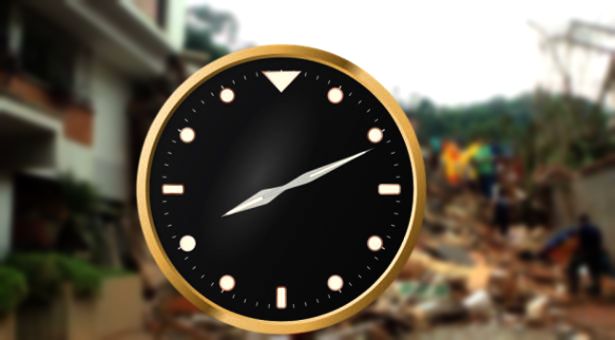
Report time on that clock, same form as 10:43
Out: 8:11
